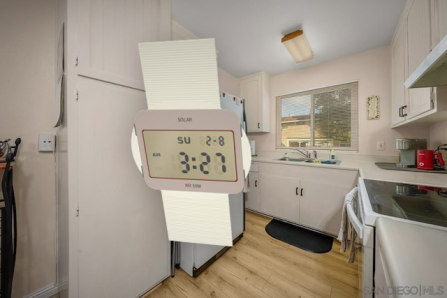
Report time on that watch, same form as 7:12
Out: 3:27
